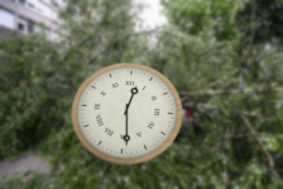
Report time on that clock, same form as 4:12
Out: 12:29
